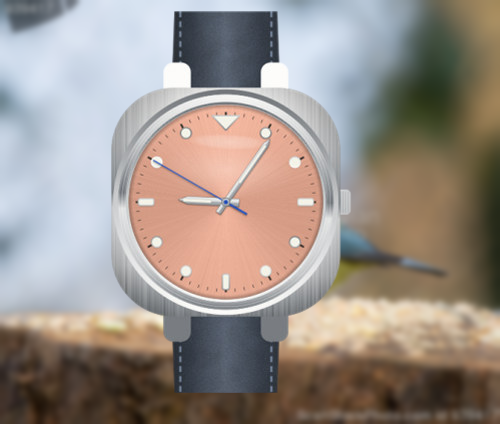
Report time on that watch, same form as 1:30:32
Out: 9:05:50
